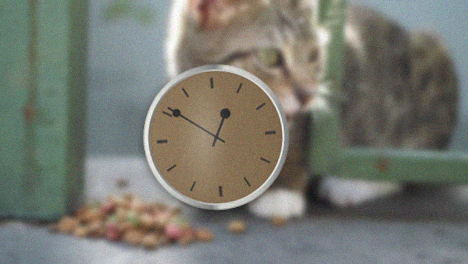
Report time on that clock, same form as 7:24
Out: 12:51
